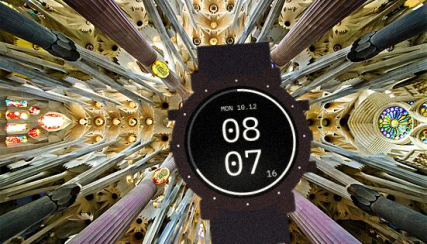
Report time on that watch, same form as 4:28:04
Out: 8:07:16
